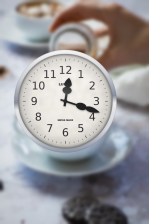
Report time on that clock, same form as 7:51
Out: 12:18
